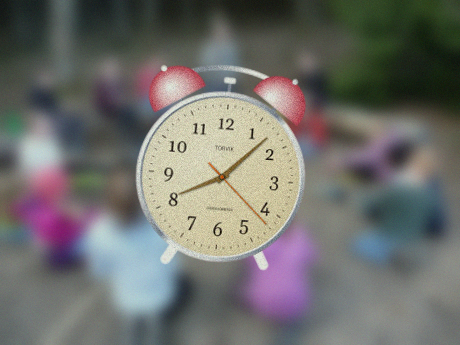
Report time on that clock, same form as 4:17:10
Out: 8:07:22
